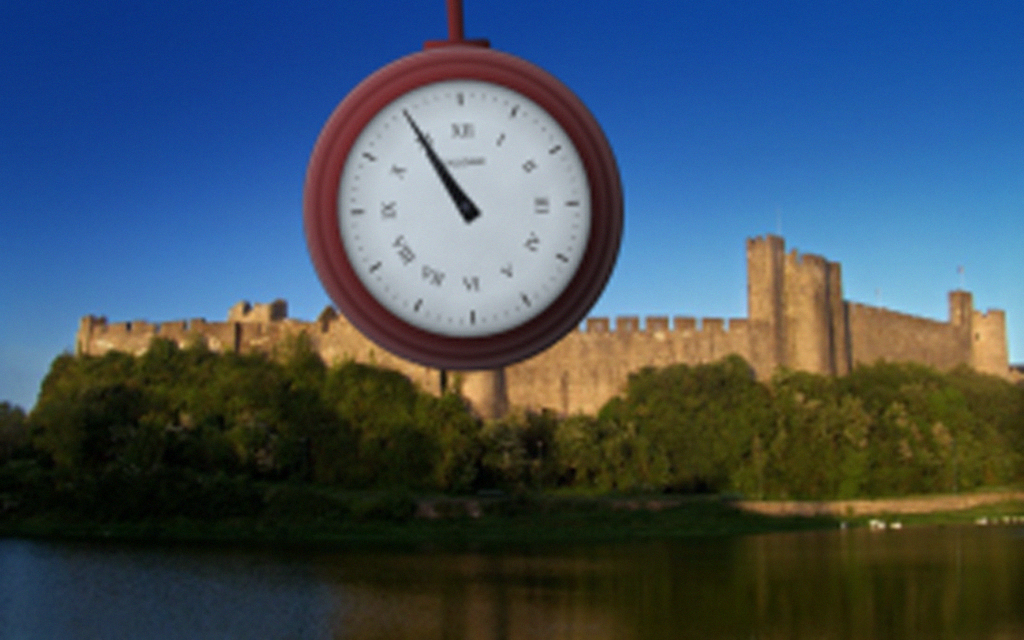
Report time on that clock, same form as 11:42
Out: 10:55
